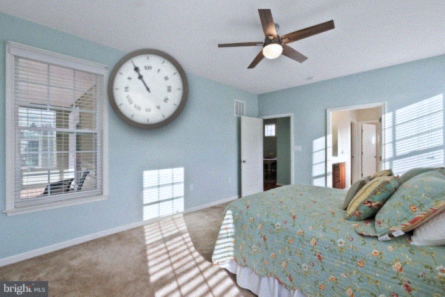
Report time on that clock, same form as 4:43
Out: 10:55
